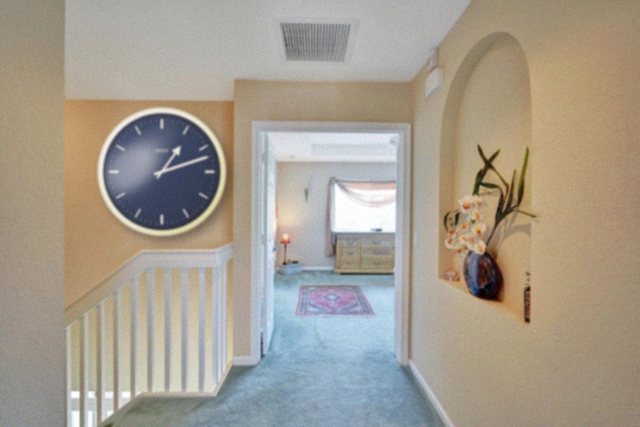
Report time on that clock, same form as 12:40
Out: 1:12
